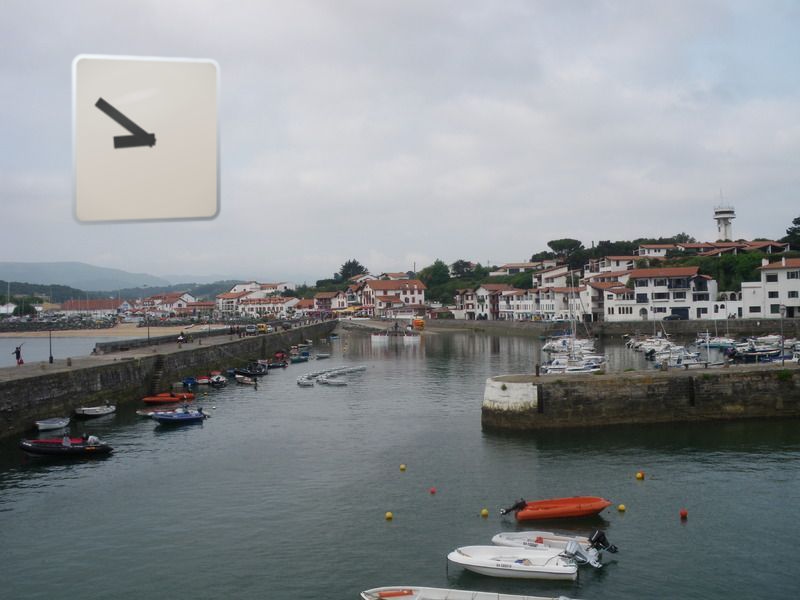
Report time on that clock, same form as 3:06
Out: 8:51
